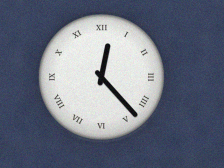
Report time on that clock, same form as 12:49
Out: 12:23
